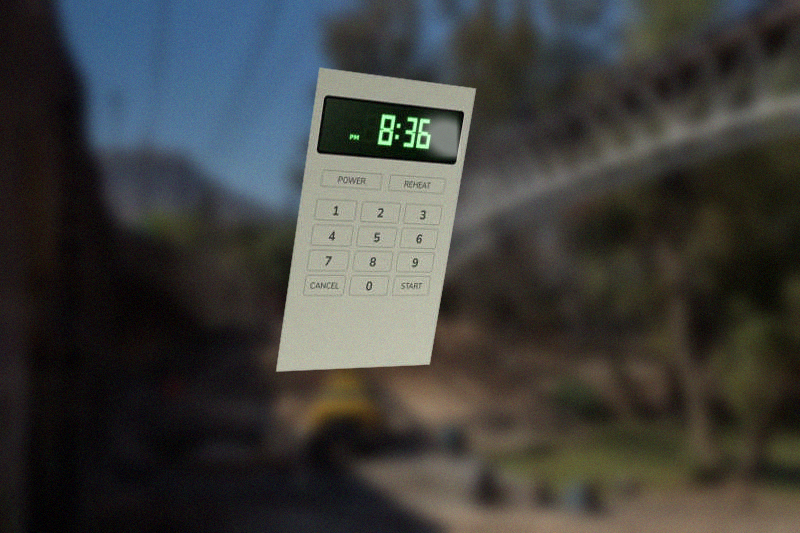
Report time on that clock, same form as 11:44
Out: 8:36
